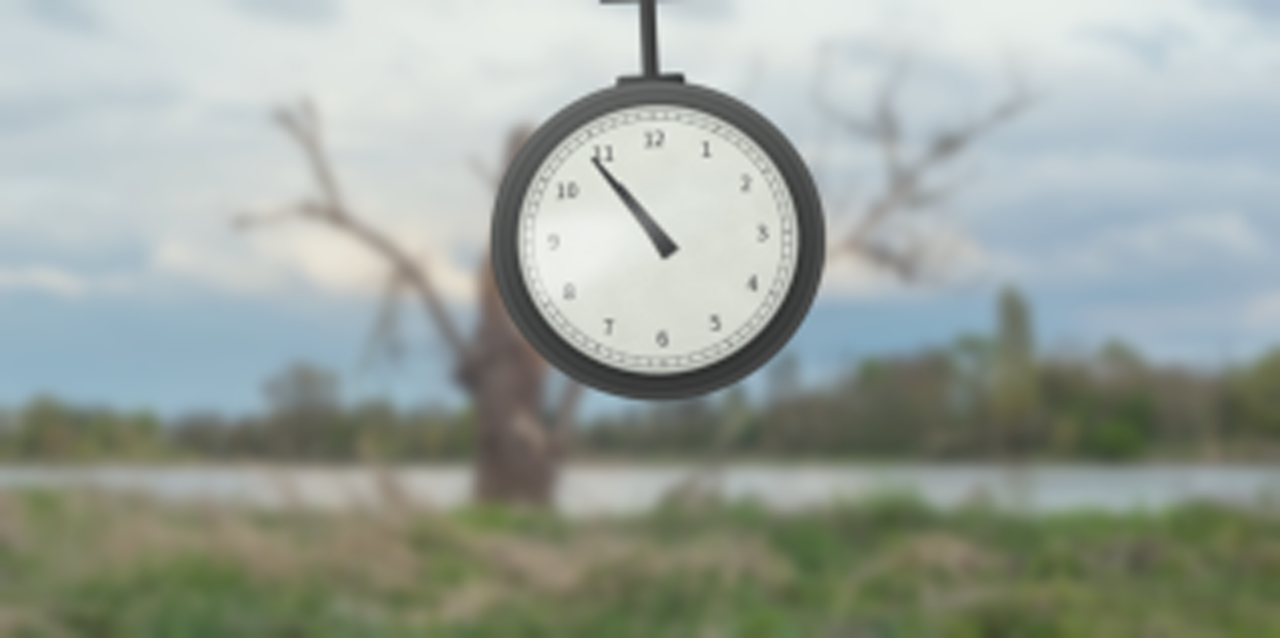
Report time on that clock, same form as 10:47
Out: 10:54
